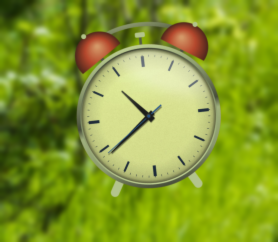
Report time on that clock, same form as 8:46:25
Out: 10:38:39
